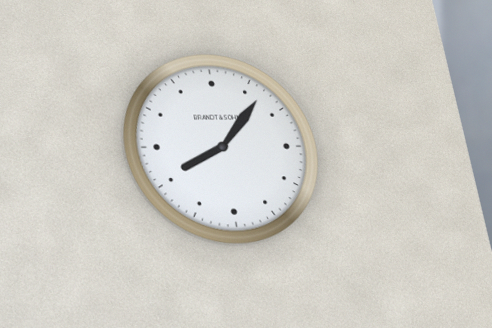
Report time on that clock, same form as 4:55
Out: 8:07
